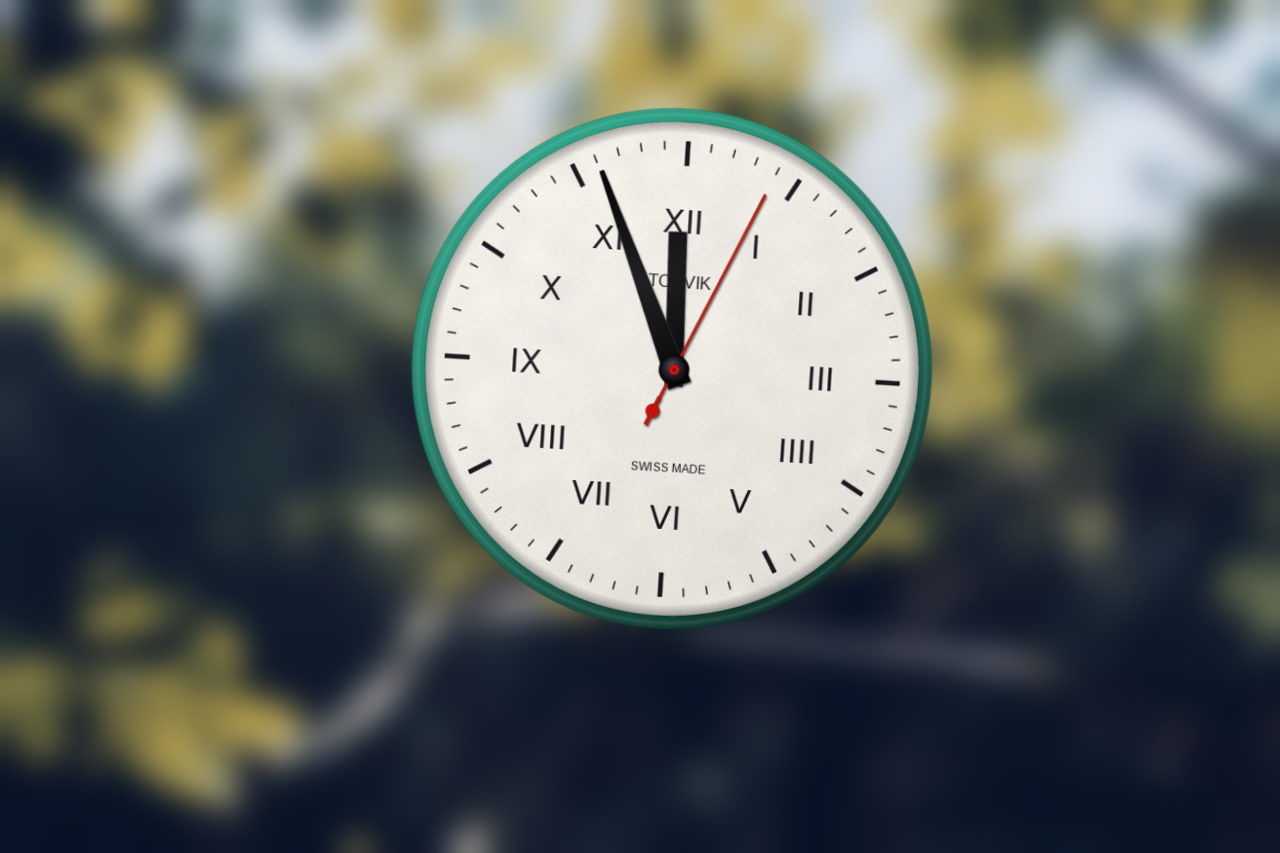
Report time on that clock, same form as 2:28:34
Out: 11:56:04
